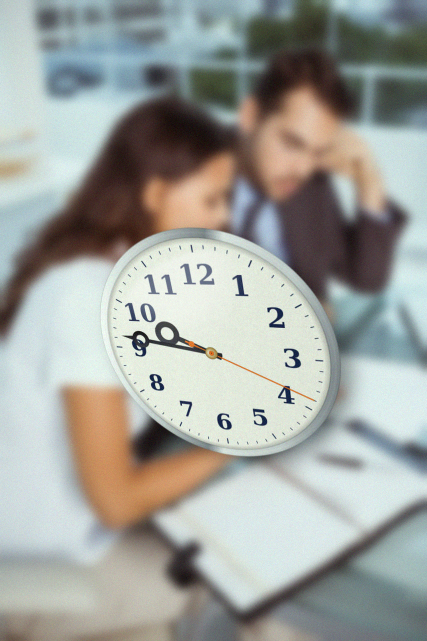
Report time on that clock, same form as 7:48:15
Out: 9:46:19
